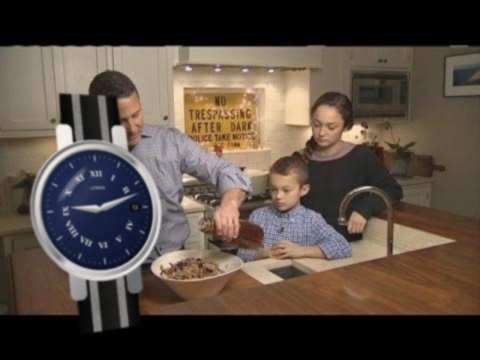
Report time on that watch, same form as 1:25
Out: 9:12
